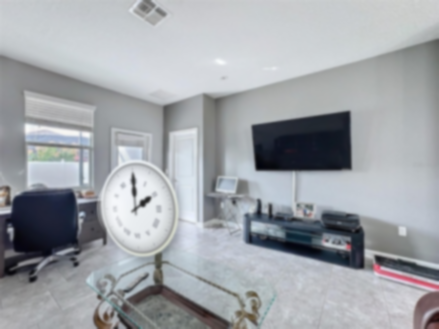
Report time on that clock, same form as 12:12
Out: 2:00
